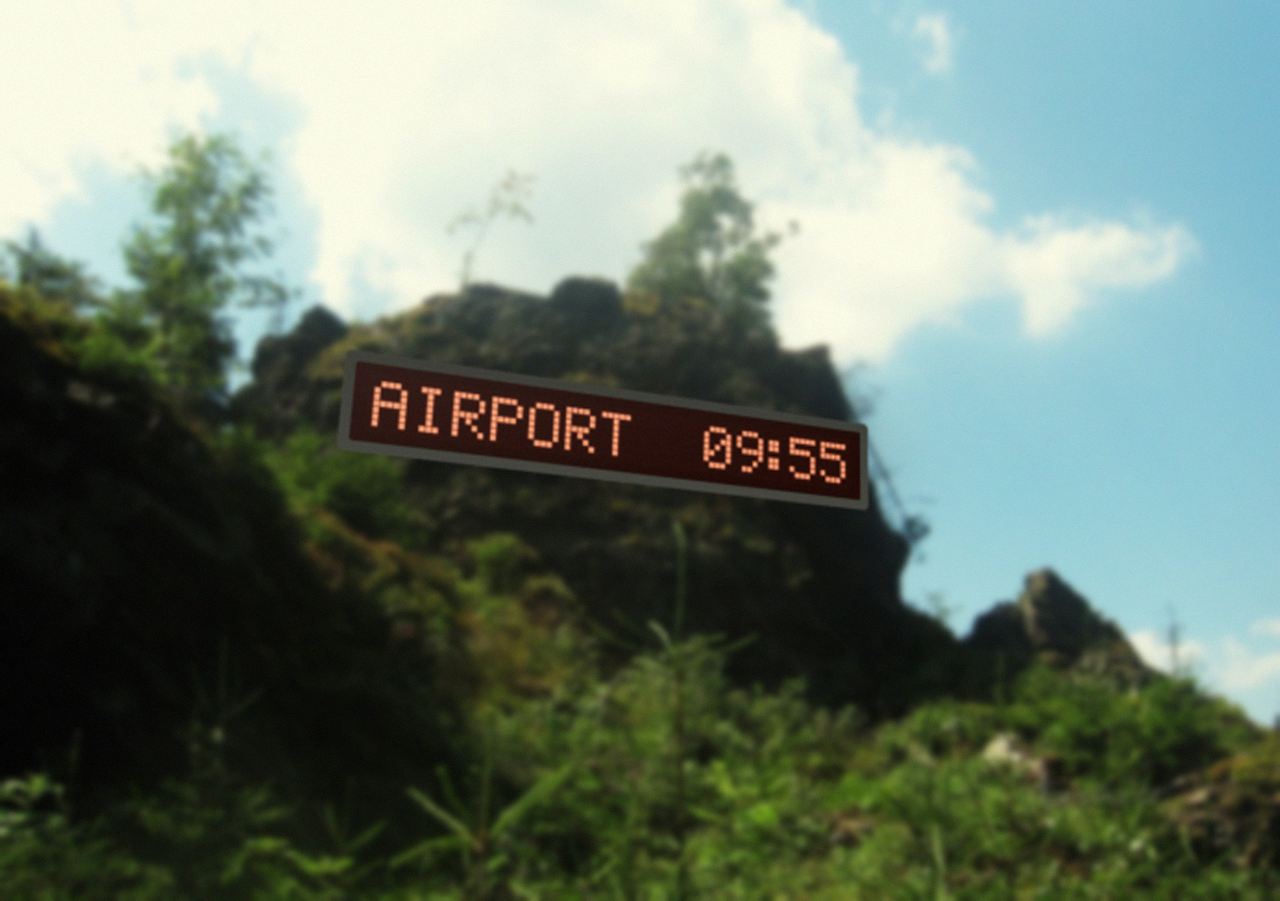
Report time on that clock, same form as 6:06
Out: 9:55
